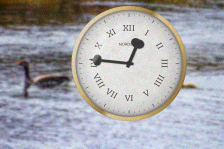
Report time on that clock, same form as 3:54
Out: 12:46
